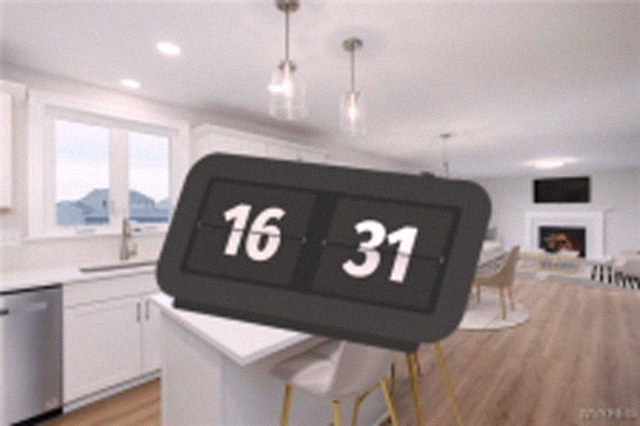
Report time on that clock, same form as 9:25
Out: 16:31
